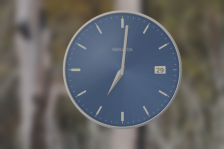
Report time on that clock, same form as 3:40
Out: 7:01
